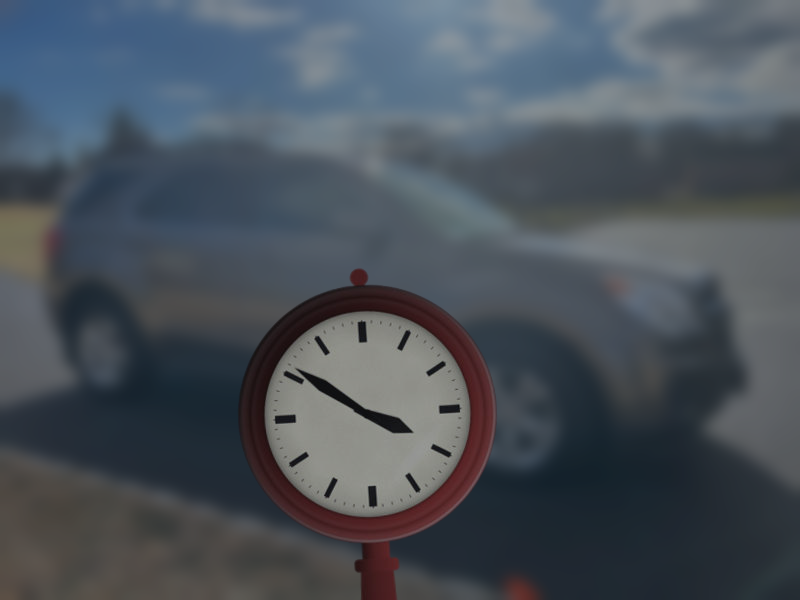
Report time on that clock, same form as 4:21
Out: 3:51
